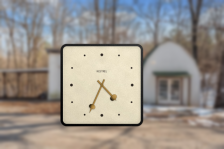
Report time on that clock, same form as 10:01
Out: 4:34
